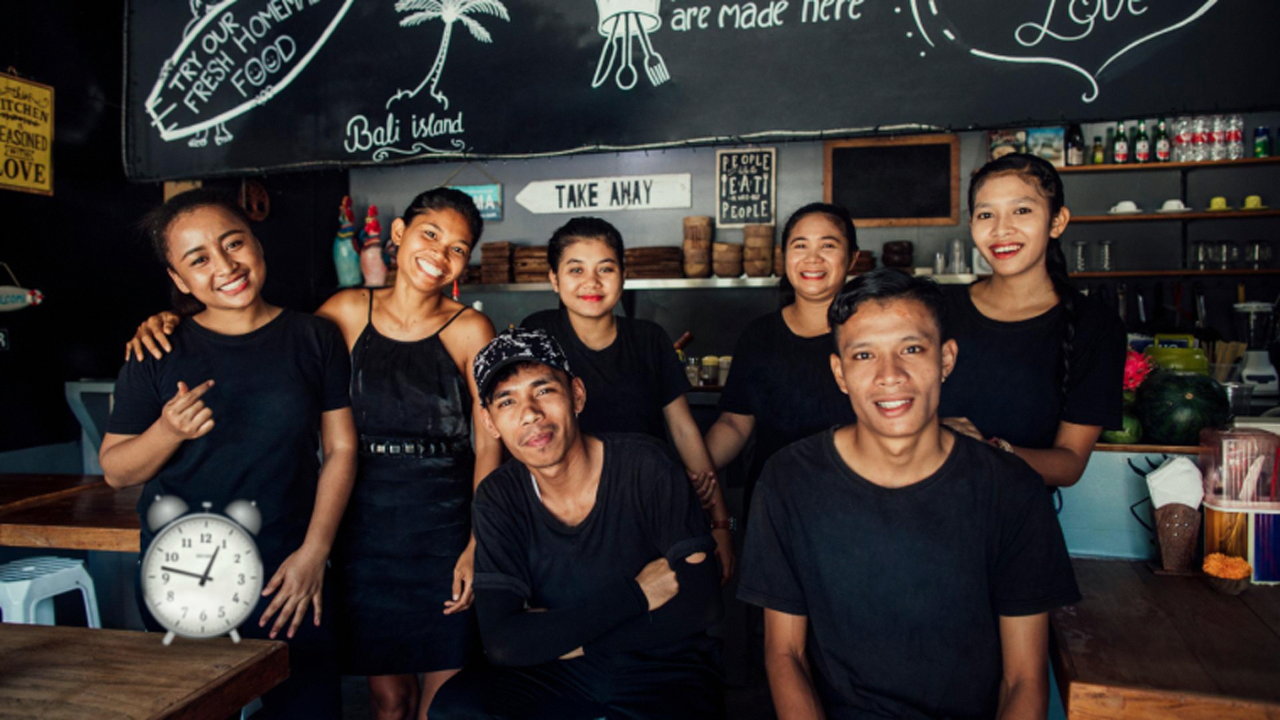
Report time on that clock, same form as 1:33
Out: 12:47
